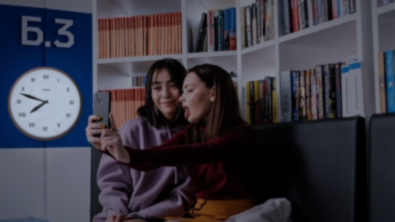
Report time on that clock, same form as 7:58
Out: 7:48
